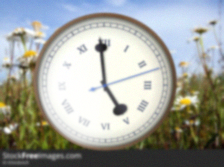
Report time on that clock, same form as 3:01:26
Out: 4:59:12
